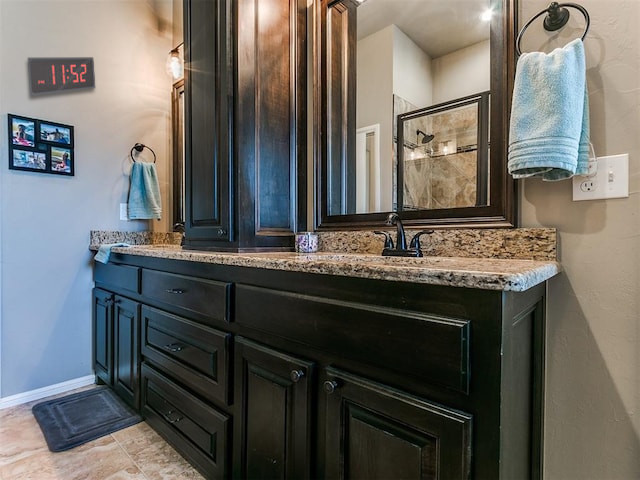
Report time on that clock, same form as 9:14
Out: 11:52
